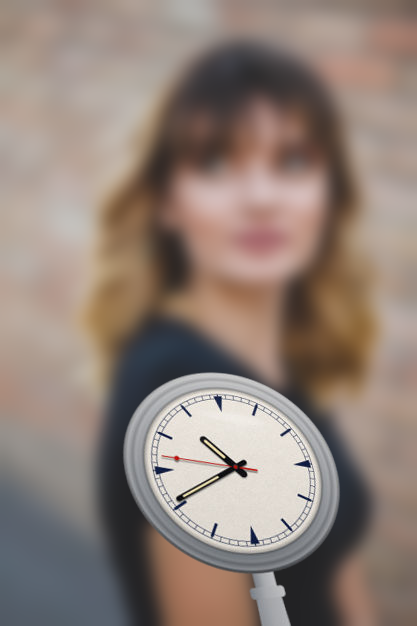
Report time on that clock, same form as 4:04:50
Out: 10:40:47
